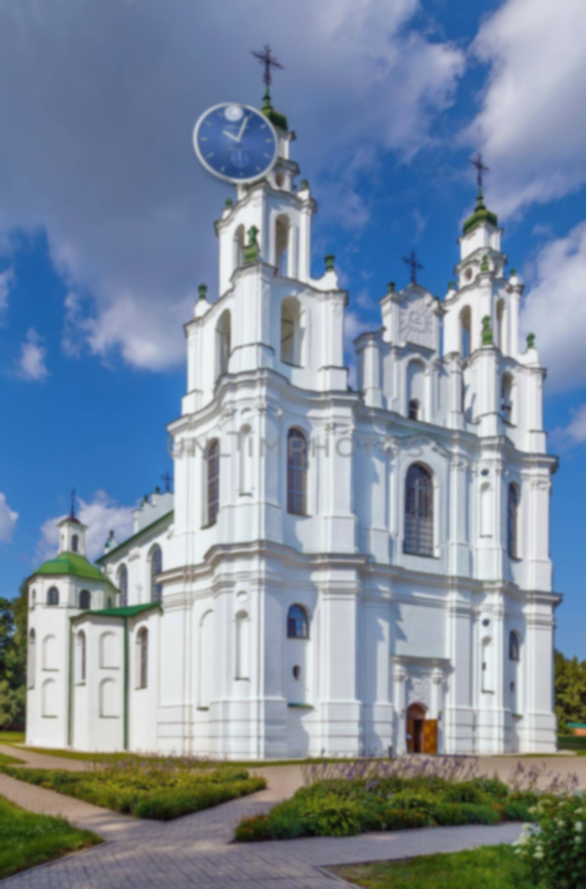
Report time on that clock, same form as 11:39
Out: 10:04
